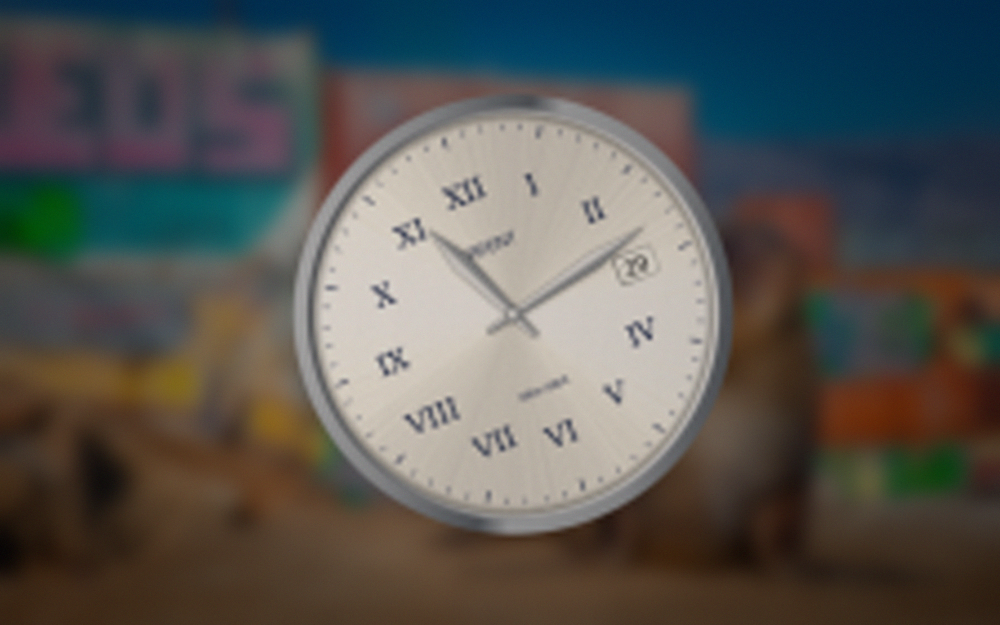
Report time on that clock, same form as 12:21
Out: 11:13
